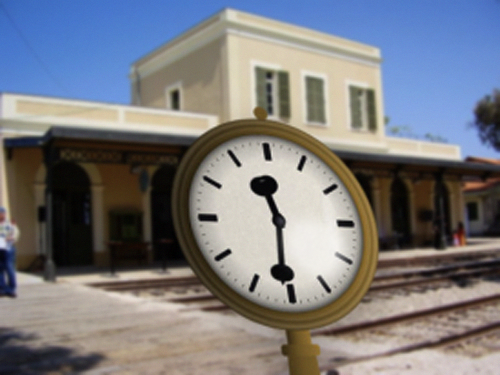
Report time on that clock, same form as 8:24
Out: 11:31
